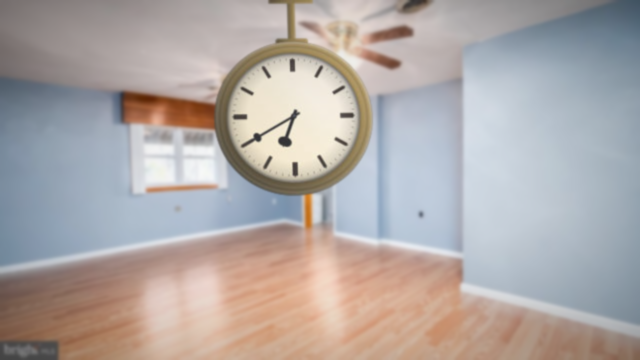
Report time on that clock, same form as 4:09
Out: 6:40
